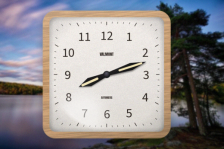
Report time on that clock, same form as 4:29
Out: 8:12
